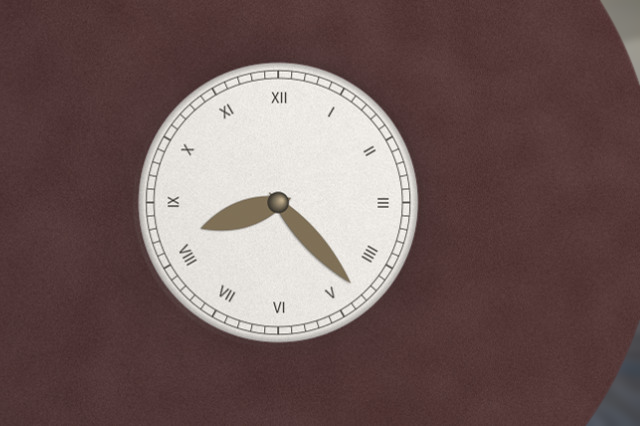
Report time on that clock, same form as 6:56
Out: 8:23
